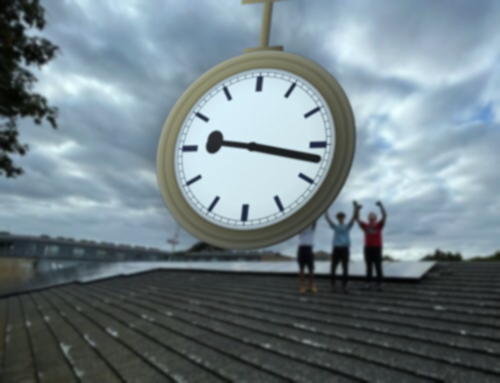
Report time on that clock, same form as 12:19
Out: 9:17
